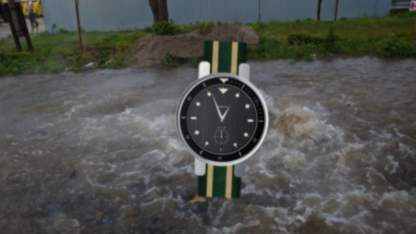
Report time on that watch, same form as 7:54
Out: 12:56
